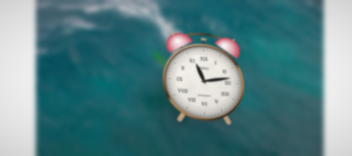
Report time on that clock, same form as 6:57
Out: 11:13
